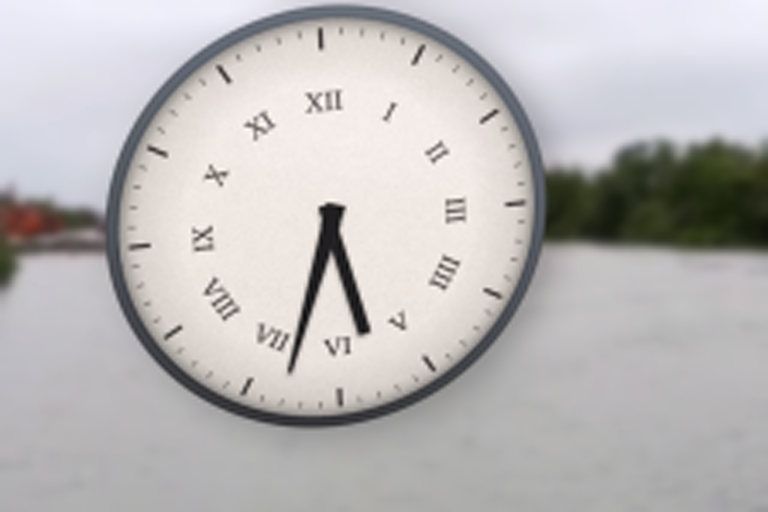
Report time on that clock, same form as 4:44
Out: 5:33
